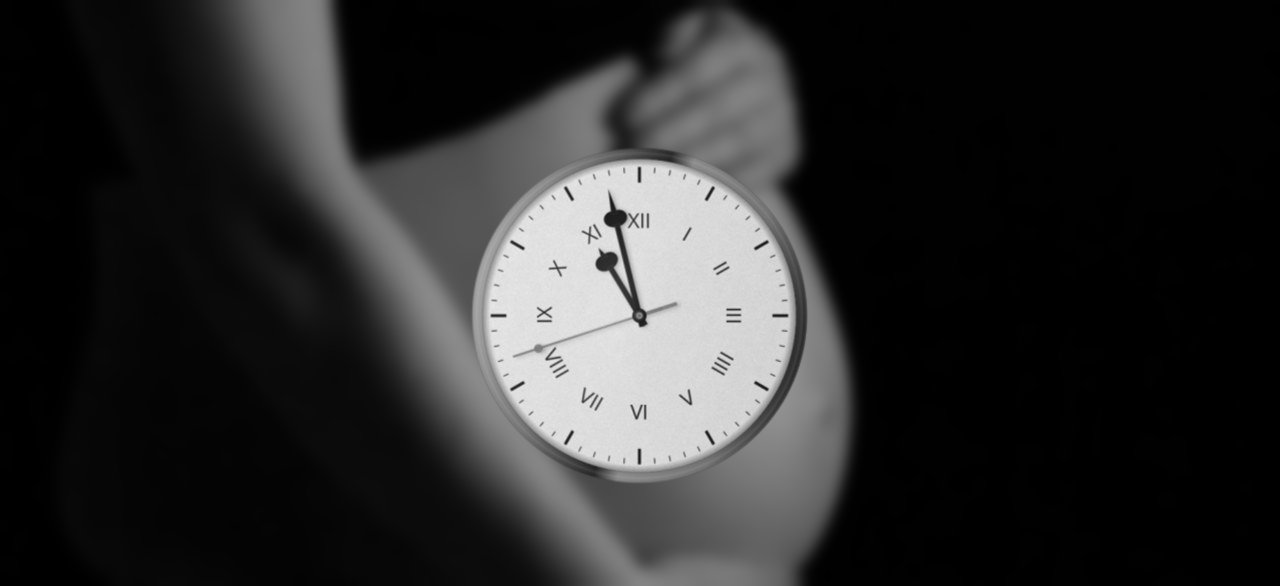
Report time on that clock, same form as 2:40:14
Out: 10:57:42
